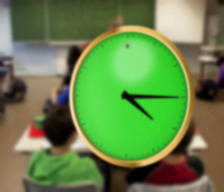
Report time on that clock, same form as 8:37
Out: 4:15
